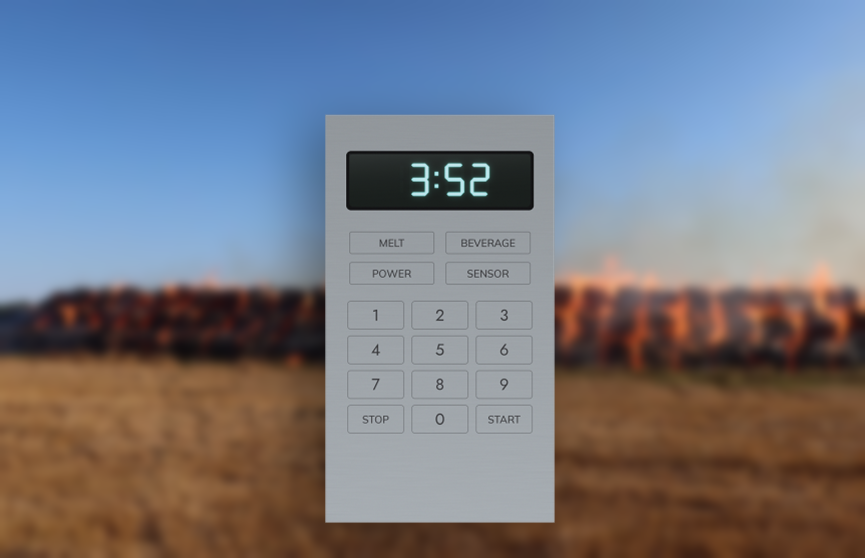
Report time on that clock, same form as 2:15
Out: 3:52
